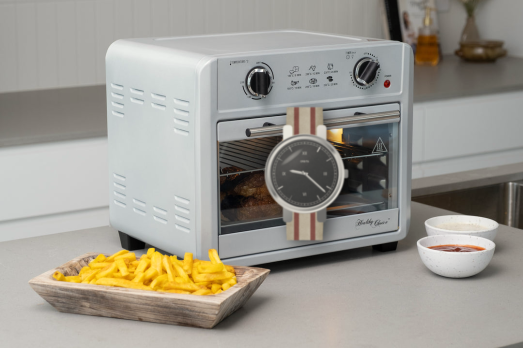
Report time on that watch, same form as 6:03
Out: 9:22
